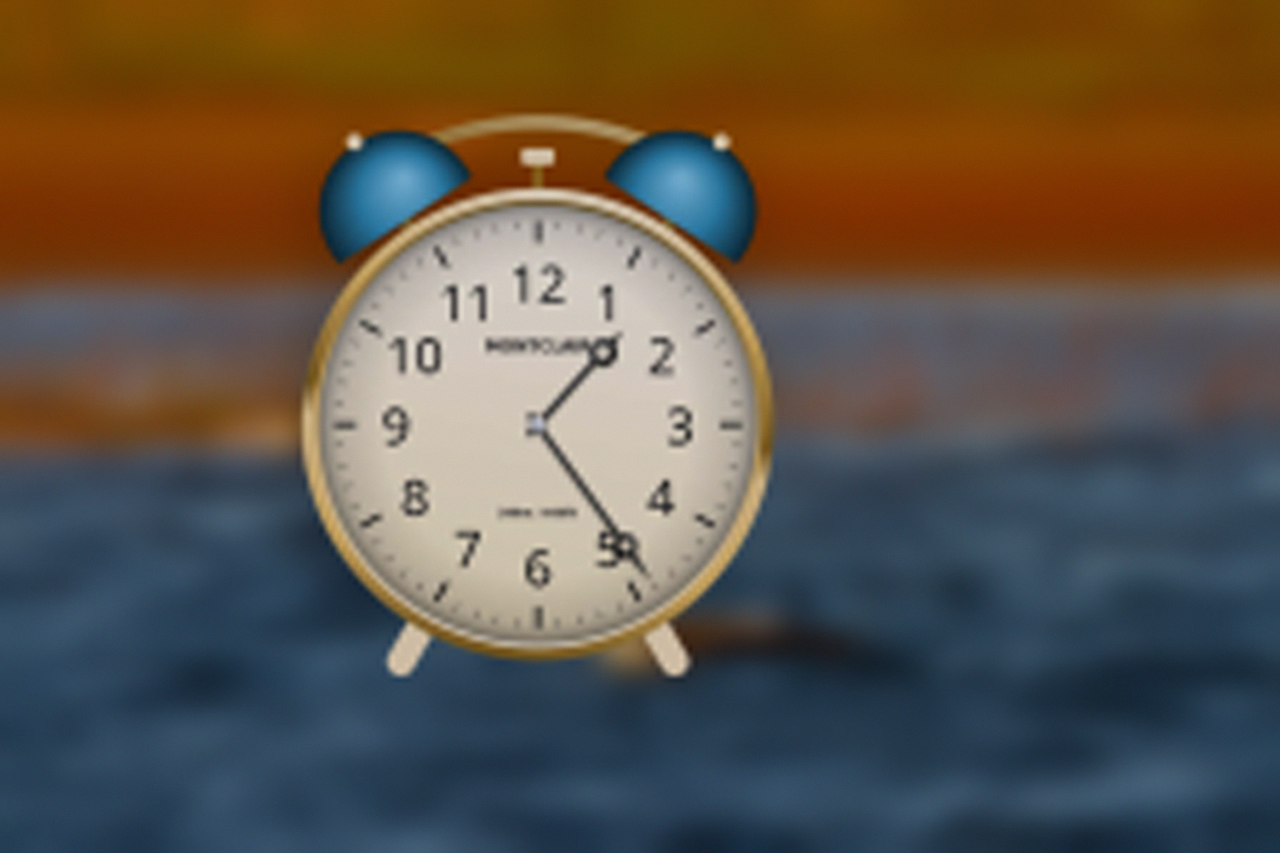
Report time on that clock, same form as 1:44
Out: 1:24
